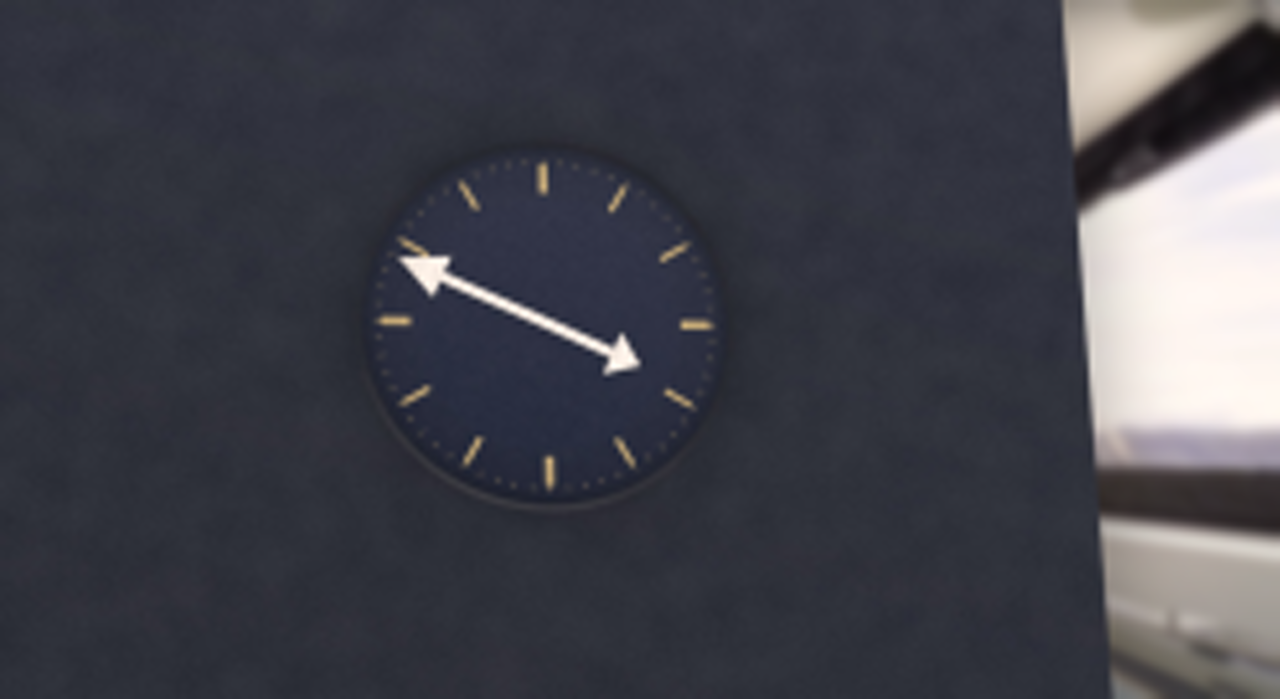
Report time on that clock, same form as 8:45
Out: 3:49
